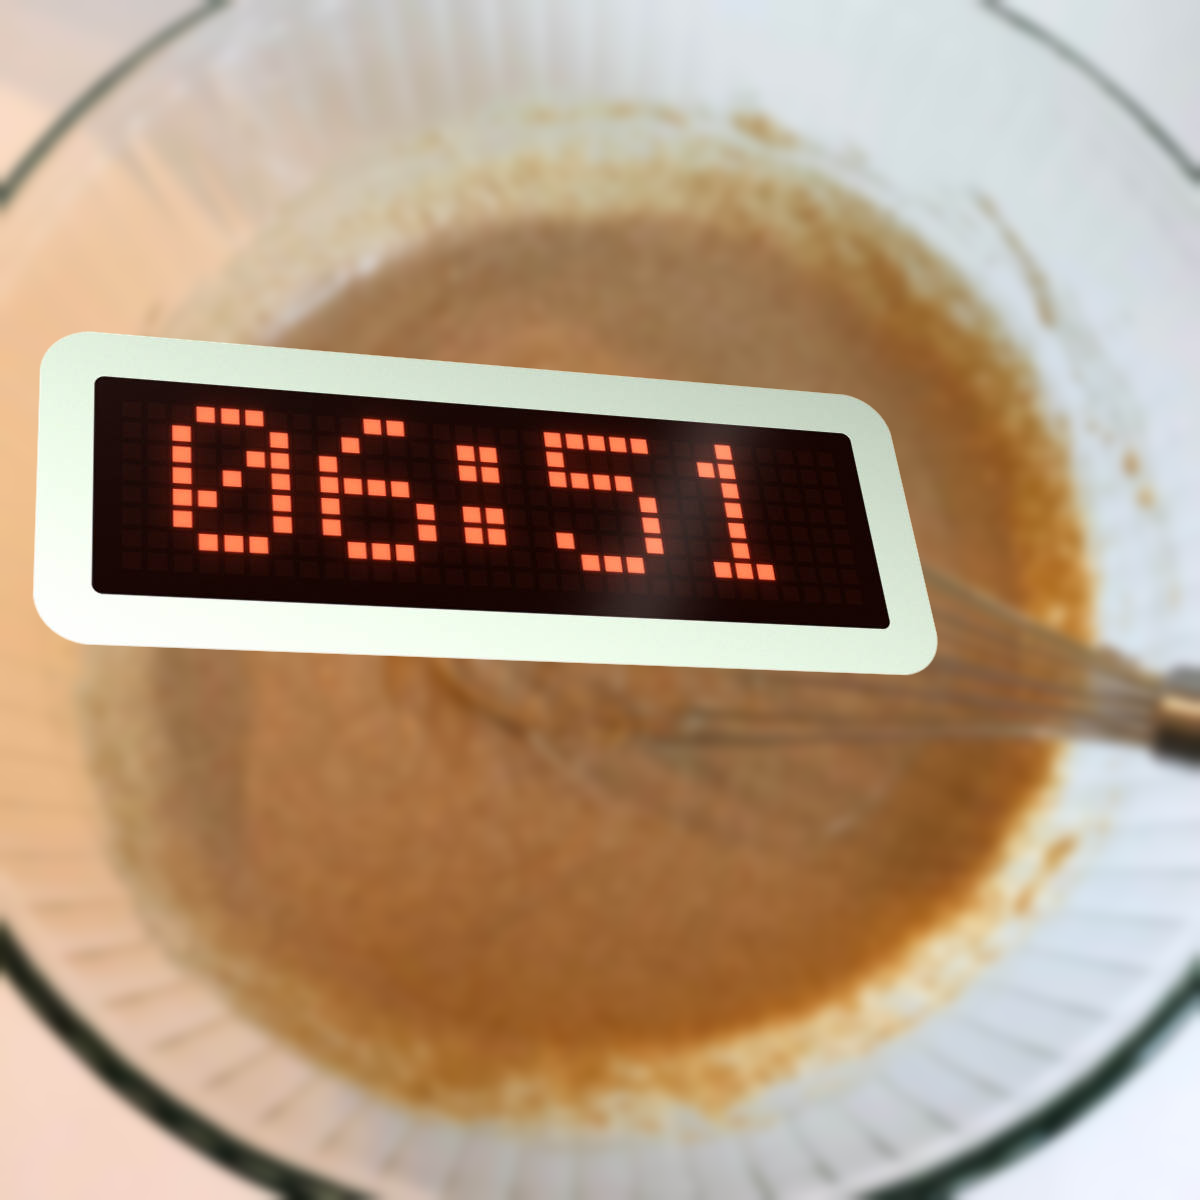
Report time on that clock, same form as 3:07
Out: 6:51
